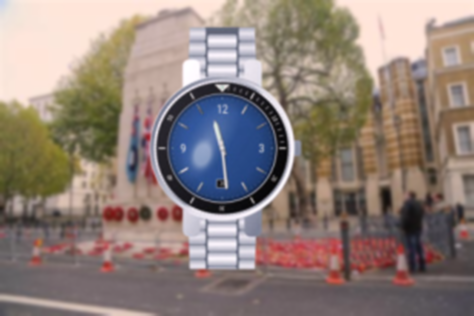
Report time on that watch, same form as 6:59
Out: 11:29
